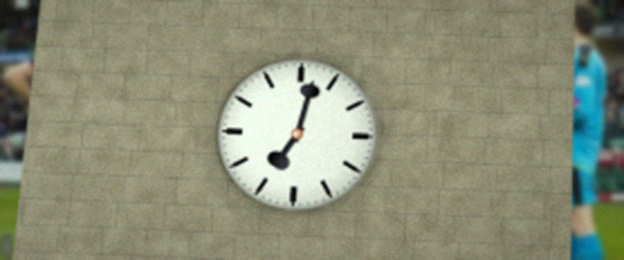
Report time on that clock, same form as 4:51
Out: 7:02
